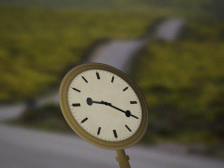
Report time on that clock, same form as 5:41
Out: 9:20
